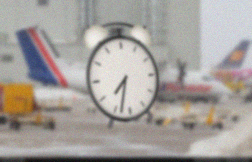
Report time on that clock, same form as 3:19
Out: 7:33
